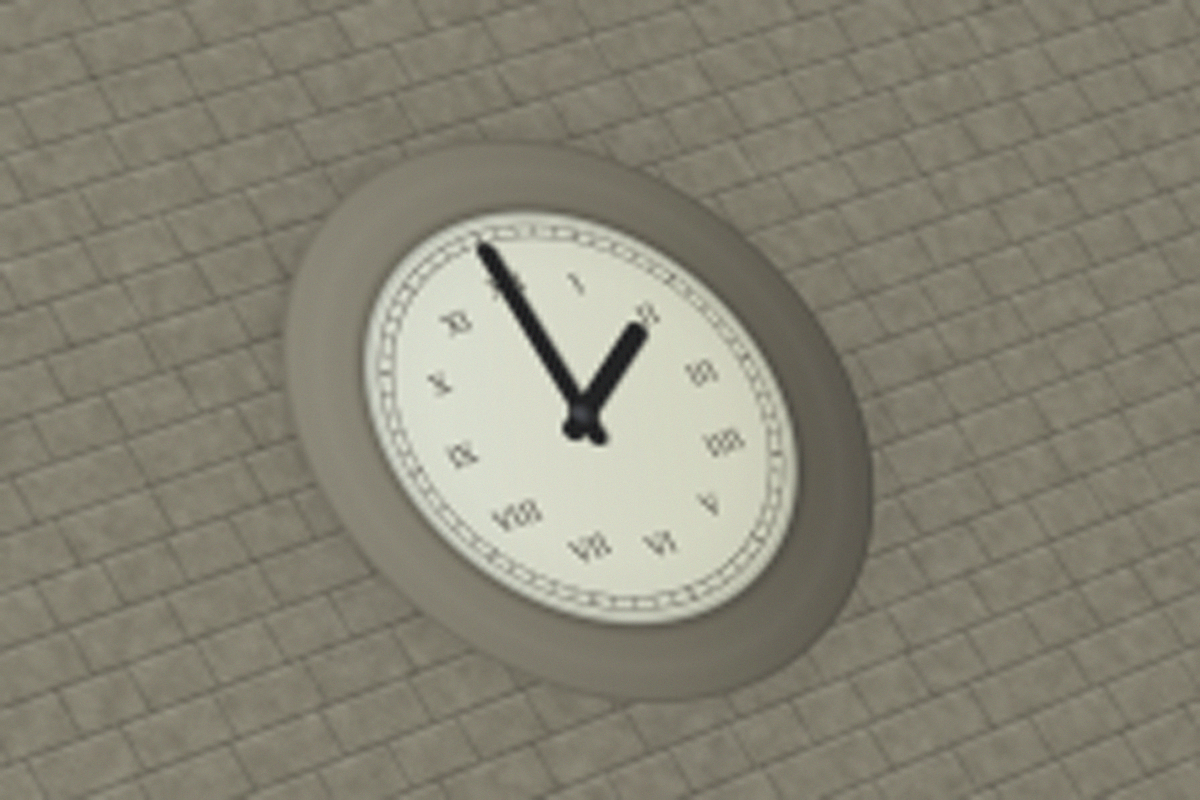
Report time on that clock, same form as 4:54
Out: 2:00
